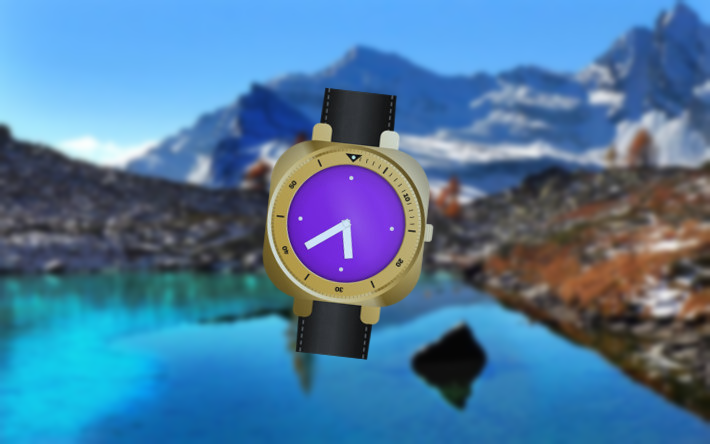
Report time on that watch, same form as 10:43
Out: 5:39
